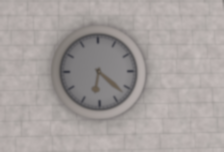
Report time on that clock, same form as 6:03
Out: 6:22
